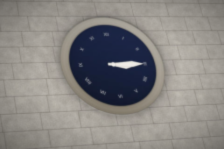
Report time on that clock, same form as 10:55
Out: 3:15
